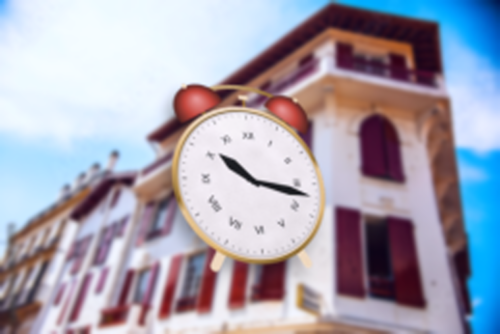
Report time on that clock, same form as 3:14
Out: 10:17
